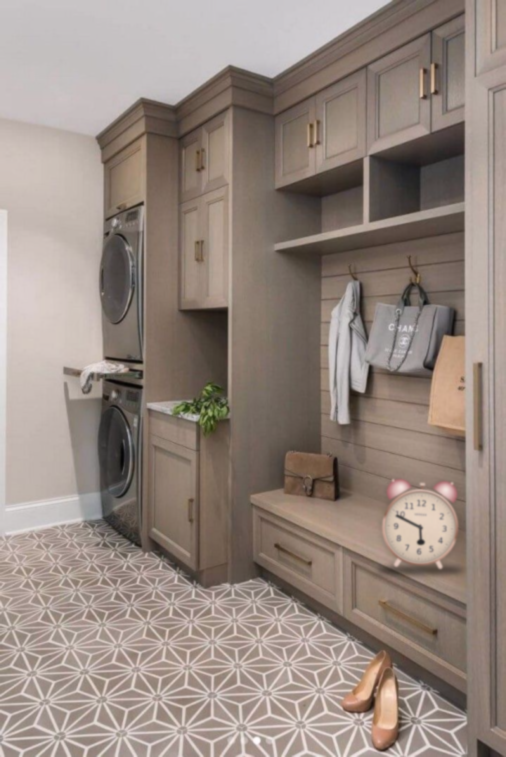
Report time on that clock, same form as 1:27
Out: 5:49
